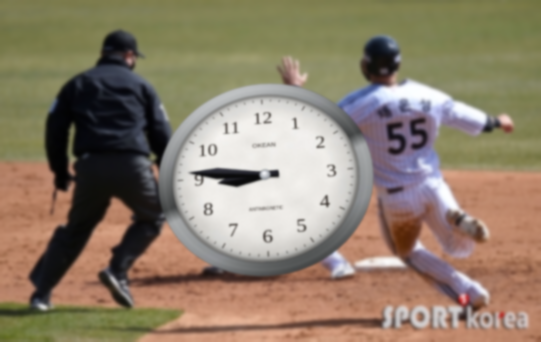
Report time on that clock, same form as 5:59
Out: 8:46
